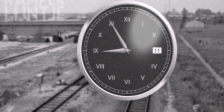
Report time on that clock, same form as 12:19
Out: 8:55
